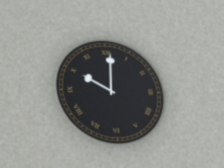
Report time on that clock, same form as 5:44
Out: 10:01
